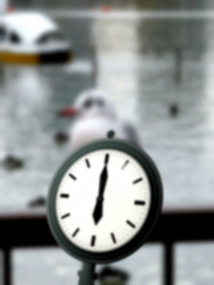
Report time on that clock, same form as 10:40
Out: 6:00
